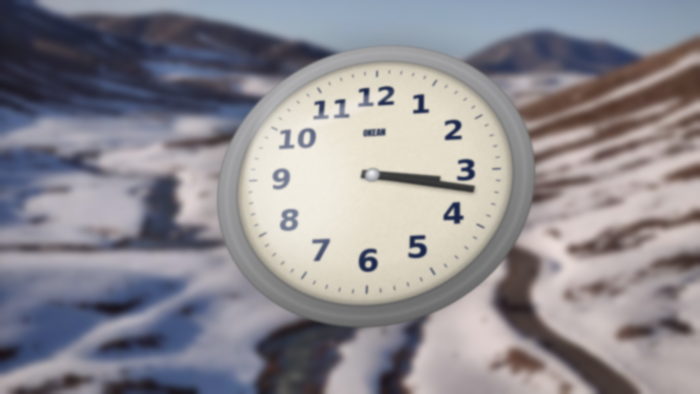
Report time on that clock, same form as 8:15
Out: 3:17
